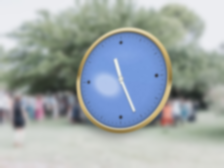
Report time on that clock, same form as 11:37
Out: 11:26
